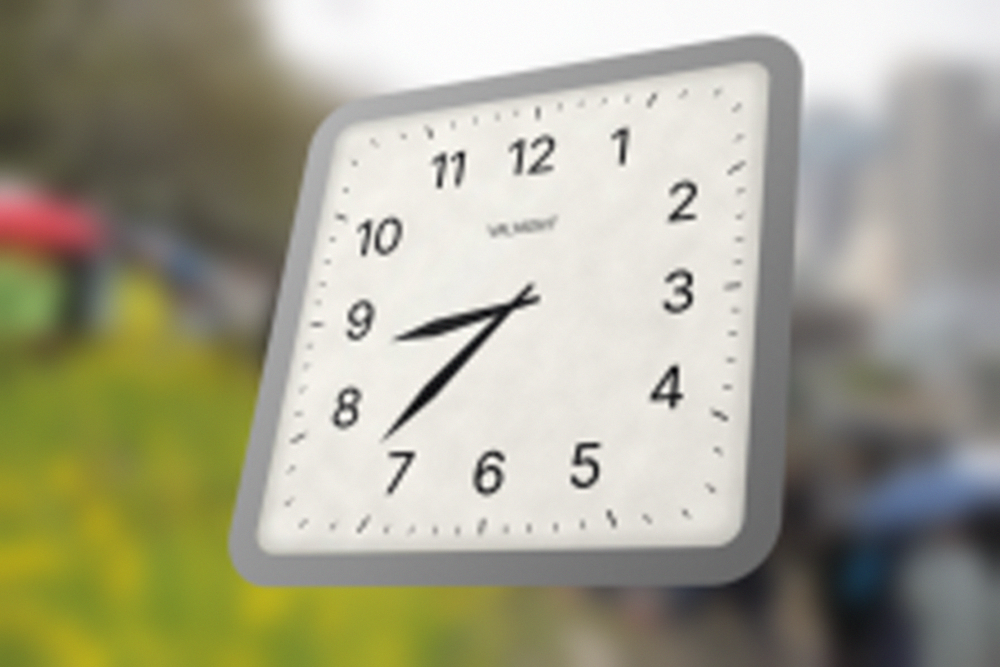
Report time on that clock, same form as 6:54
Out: 8:37
